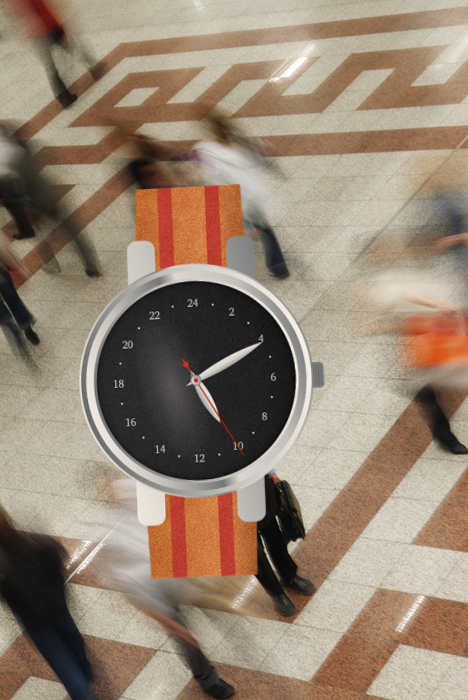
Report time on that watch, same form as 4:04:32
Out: 10:10:25
